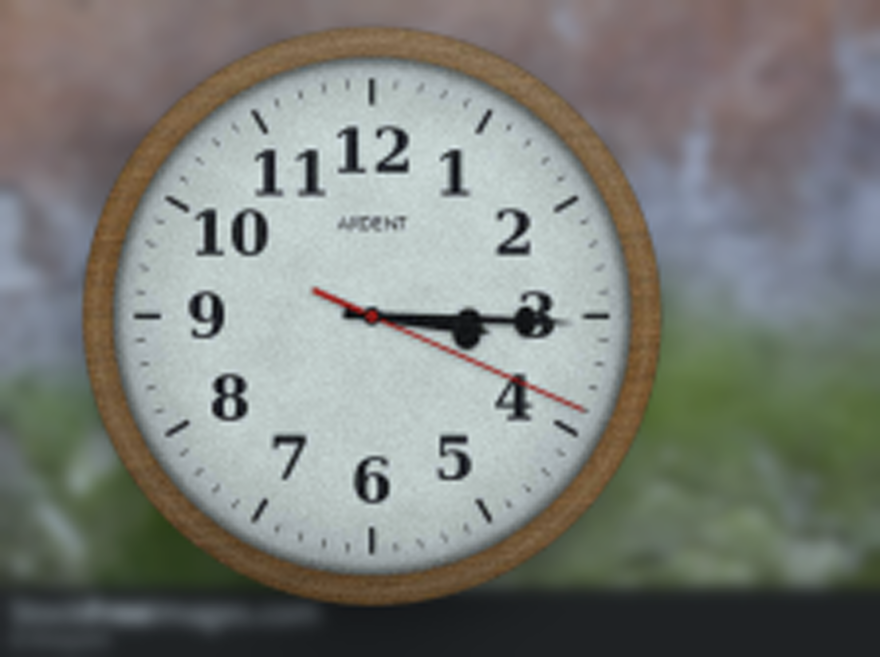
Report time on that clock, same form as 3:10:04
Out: 3:15:19
